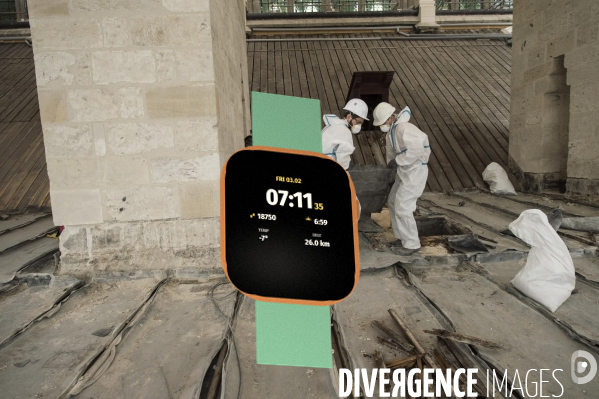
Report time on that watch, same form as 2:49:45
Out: 7:11:35
